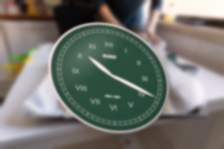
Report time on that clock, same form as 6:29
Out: 10:19
